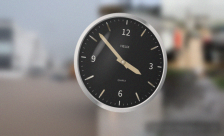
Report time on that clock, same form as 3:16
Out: 3:52
